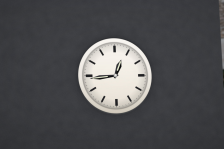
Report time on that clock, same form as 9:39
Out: 12:44
